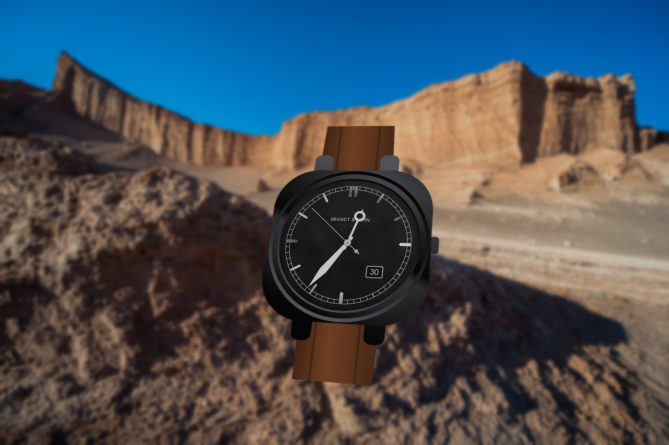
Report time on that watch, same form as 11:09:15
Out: 12:35:52
